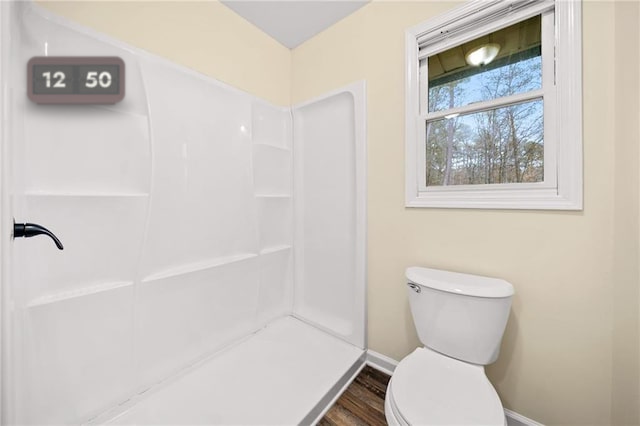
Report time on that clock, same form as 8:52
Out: 12:50
